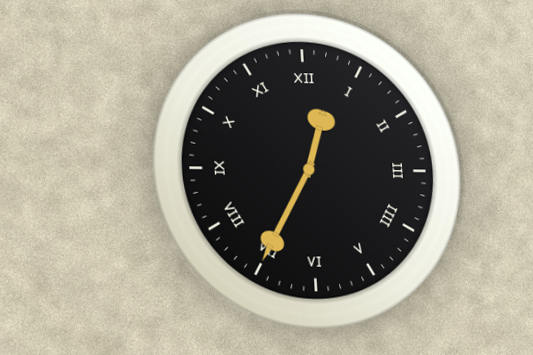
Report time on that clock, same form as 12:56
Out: 12:35
